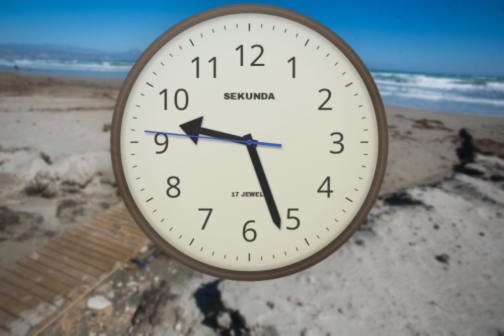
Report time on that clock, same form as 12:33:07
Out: 9:26:46
